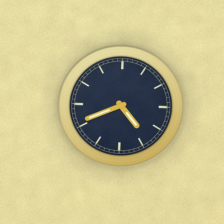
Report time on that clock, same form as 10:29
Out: 4:41
